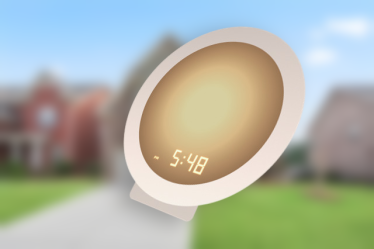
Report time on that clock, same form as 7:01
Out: 5:48
